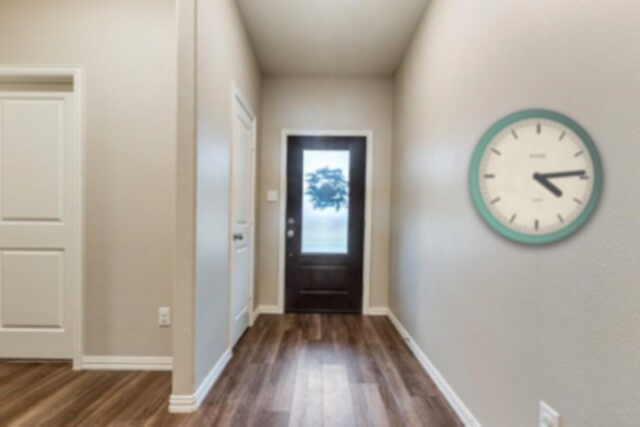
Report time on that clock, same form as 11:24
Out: 4:14
